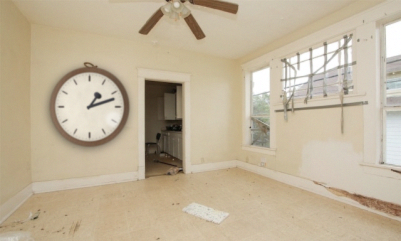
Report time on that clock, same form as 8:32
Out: 1:12
